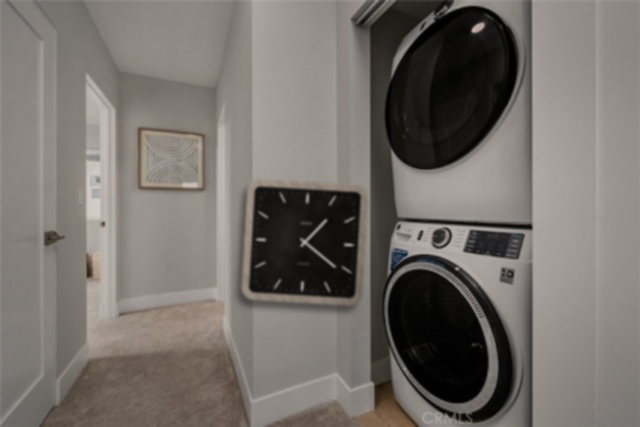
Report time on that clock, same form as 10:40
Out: 1:21
